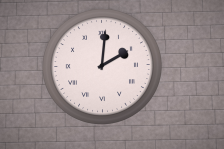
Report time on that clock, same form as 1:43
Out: 2:01
